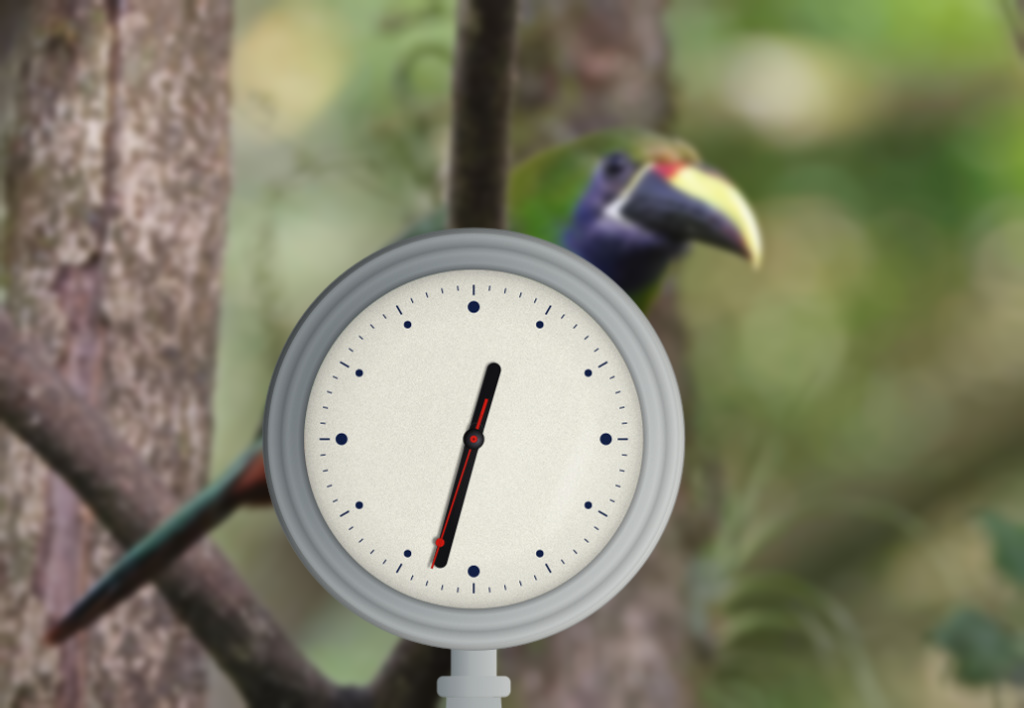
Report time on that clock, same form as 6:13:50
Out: 12:32:33
